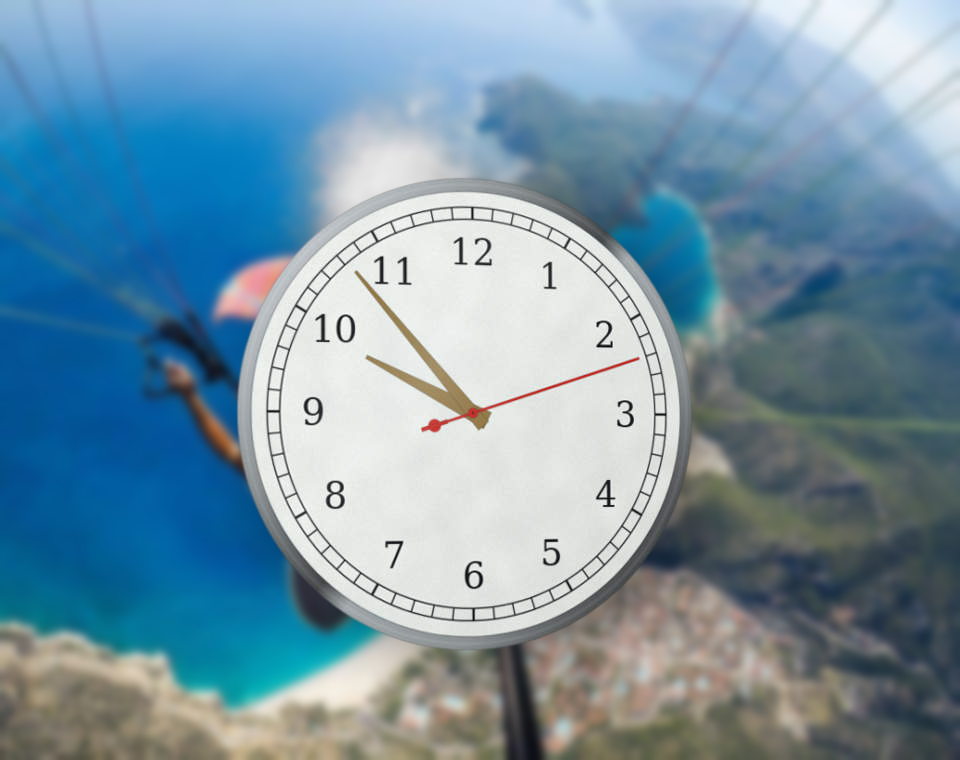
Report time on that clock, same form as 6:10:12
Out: 9:53:12
